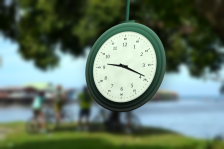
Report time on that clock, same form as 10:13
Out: 9:19
